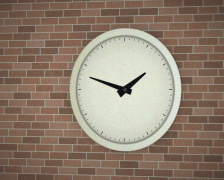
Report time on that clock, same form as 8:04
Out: 1:48
